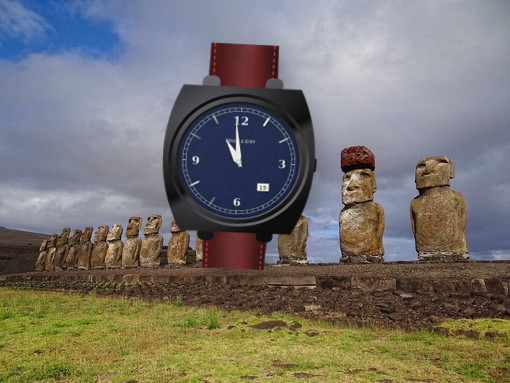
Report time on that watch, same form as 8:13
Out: 10:59
